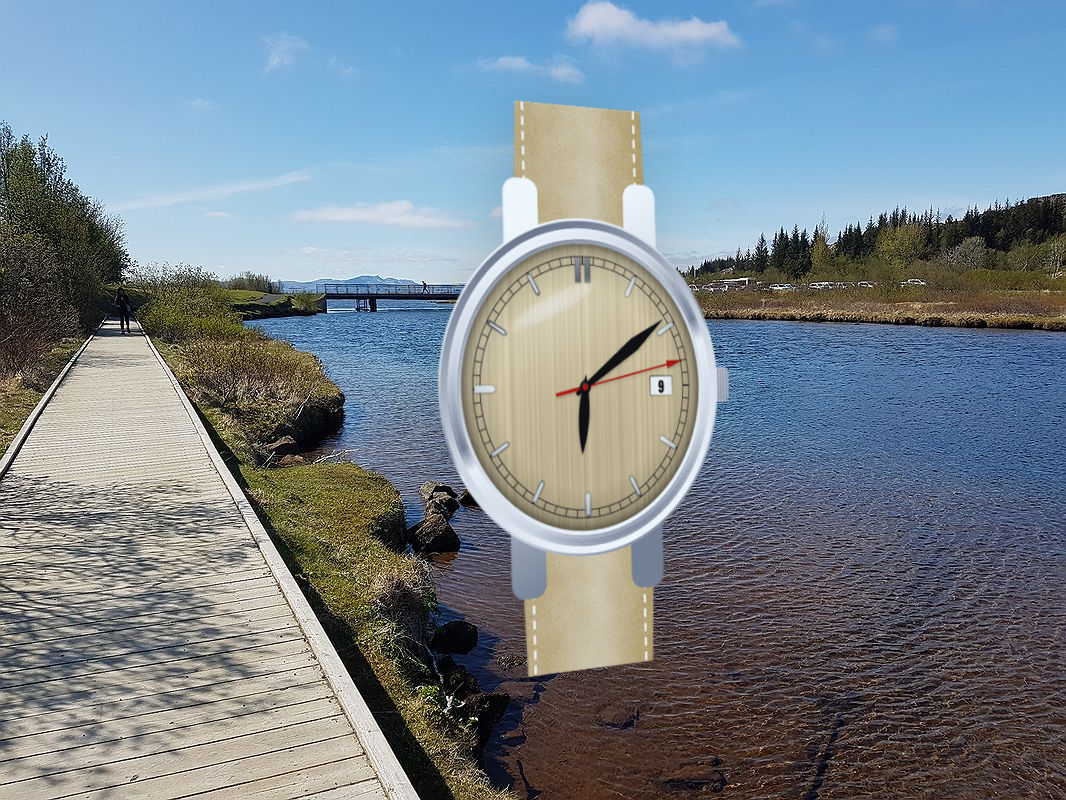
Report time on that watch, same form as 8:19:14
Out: 6:09:13
